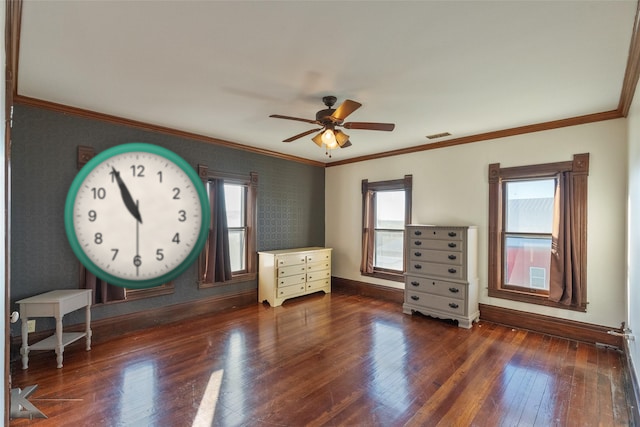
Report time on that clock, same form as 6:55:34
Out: 10:55:30
